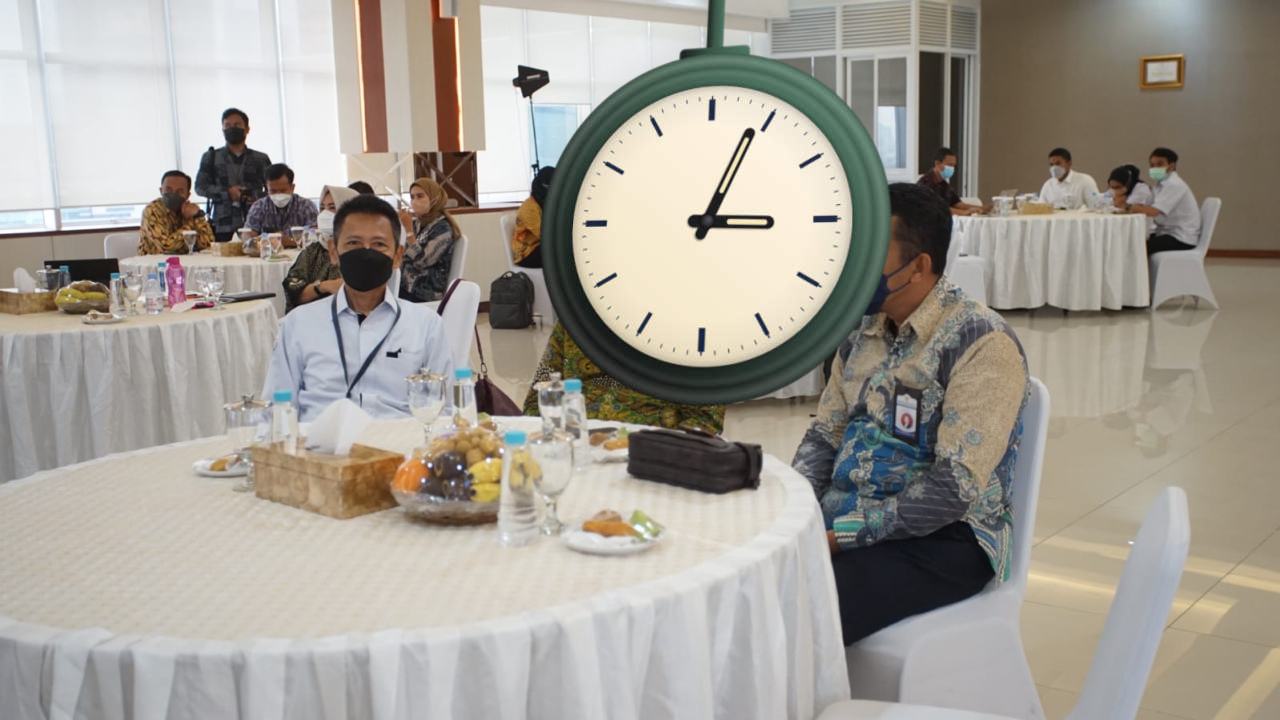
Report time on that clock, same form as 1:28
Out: 3:04
